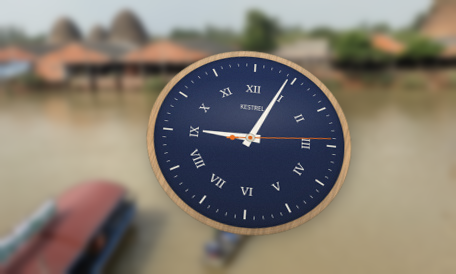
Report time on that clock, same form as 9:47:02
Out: 9:04:14
